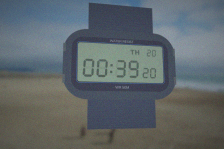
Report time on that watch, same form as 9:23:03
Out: 0:39:20
